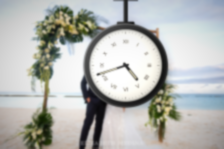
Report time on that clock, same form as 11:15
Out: 4:42
